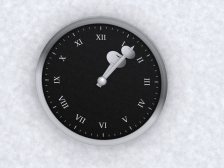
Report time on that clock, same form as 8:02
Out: 1:07
